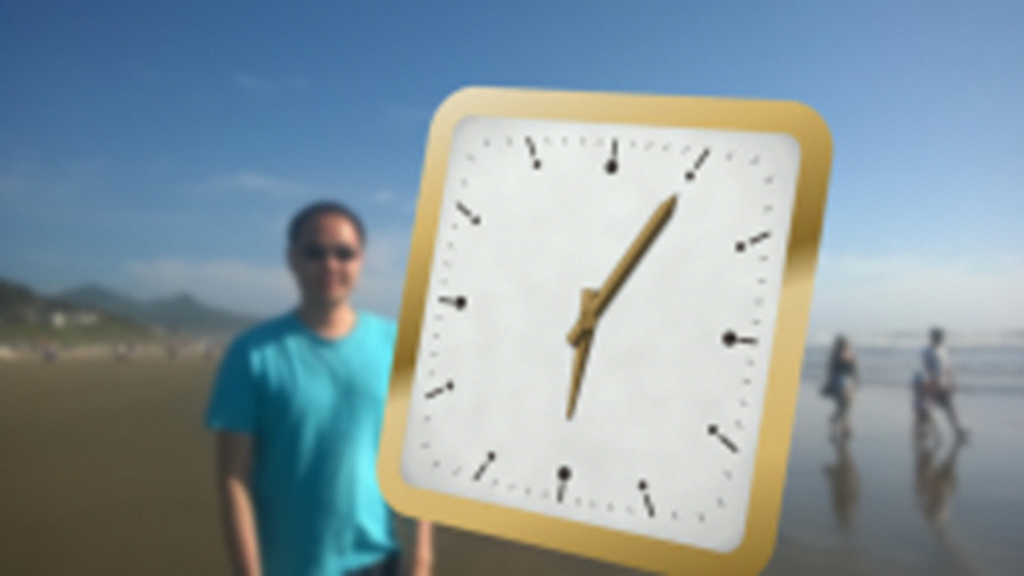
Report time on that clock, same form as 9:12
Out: 6:05
